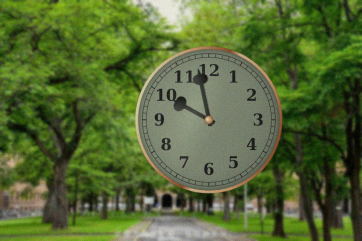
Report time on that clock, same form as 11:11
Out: 9:58
